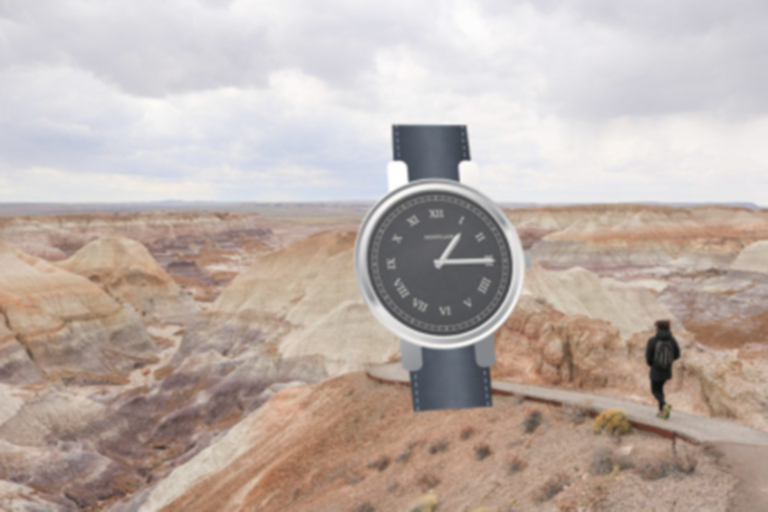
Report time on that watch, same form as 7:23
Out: 1:15
